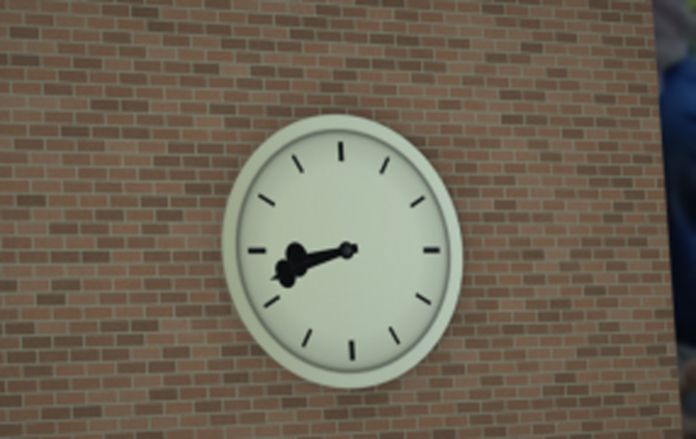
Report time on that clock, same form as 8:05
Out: 8:42
